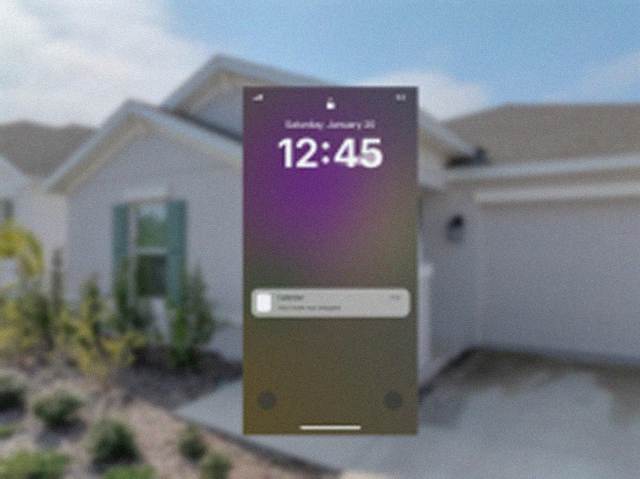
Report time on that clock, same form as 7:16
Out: 12:45
